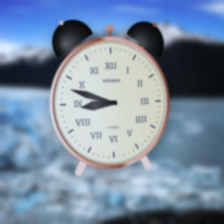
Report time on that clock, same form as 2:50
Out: 8:48
